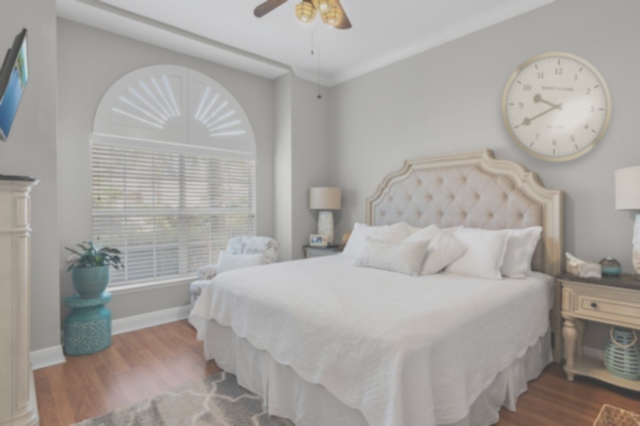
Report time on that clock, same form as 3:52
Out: 9:40
